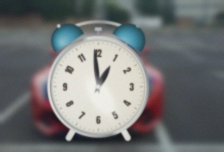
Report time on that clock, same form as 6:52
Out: 12:59
